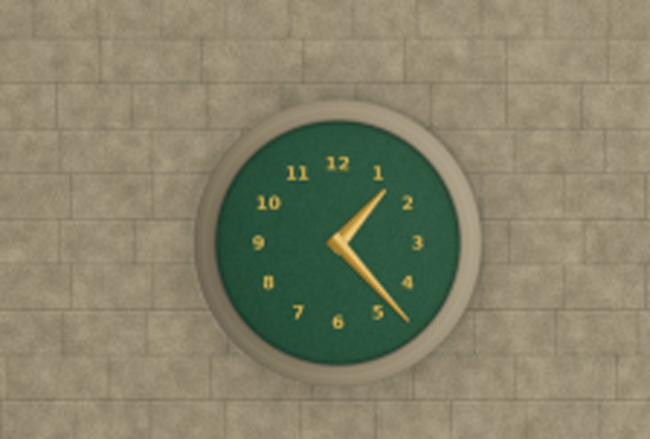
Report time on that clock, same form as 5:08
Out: 1:23
